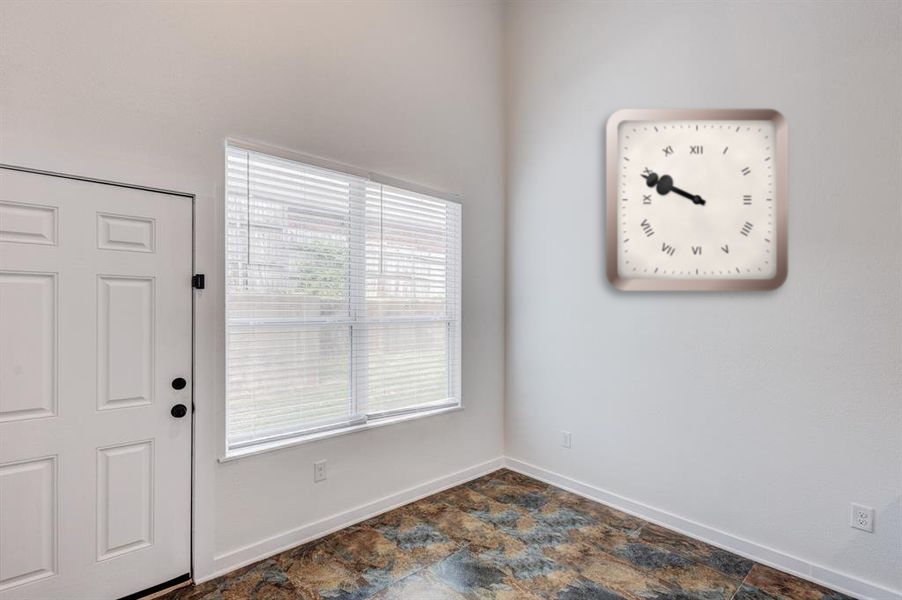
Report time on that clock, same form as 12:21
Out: 9:49
